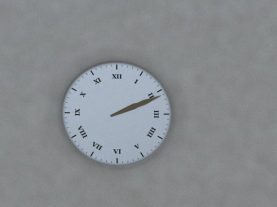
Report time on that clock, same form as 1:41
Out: 2:11
